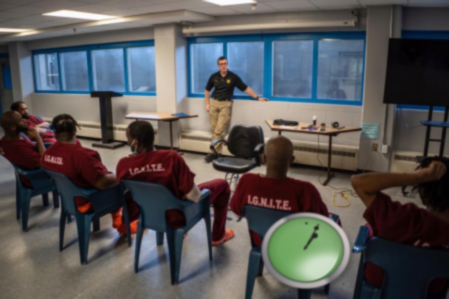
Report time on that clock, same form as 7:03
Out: 1:04
